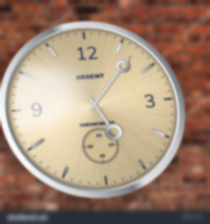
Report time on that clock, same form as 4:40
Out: 5:07
